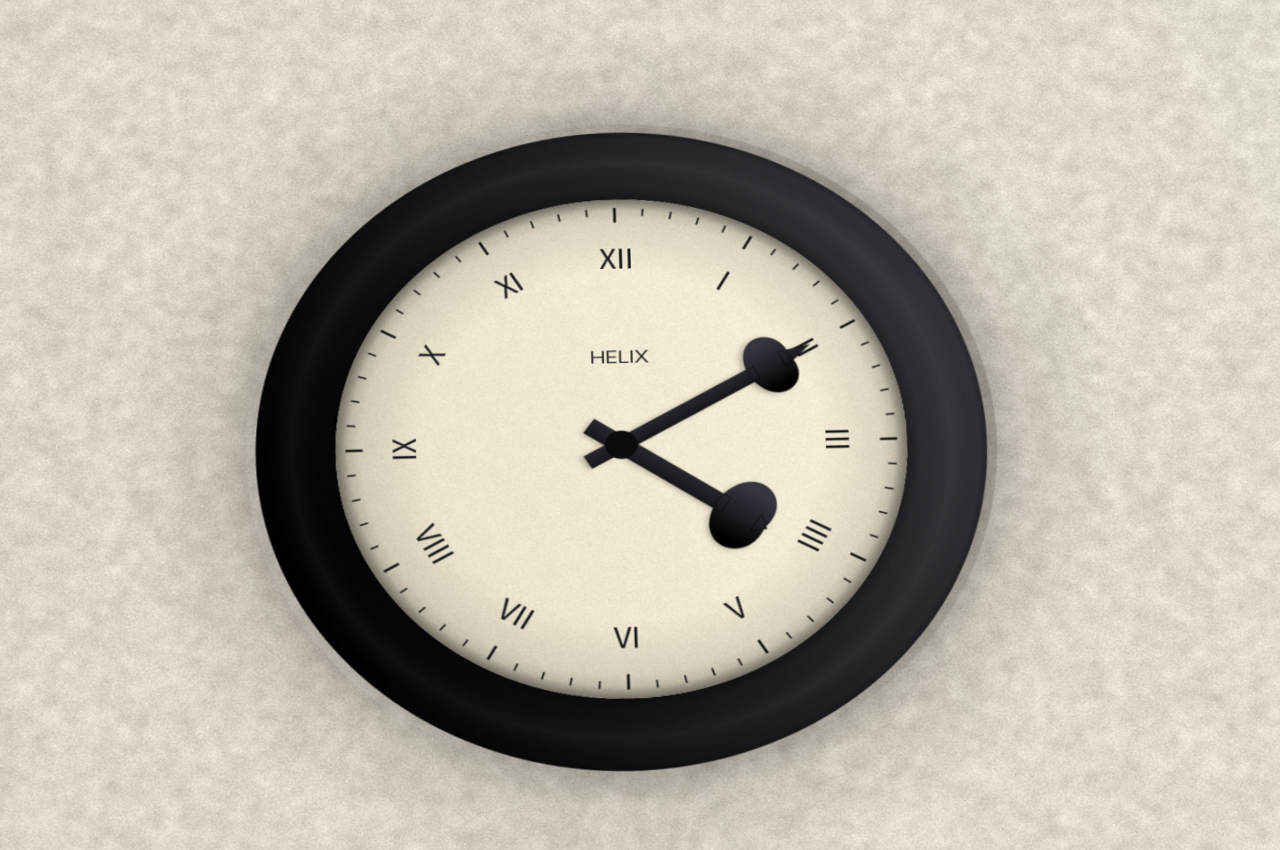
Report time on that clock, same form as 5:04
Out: 4:10
